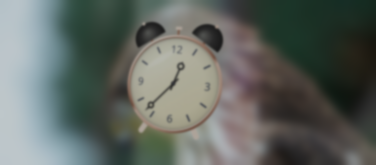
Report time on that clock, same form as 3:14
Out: 12:37
